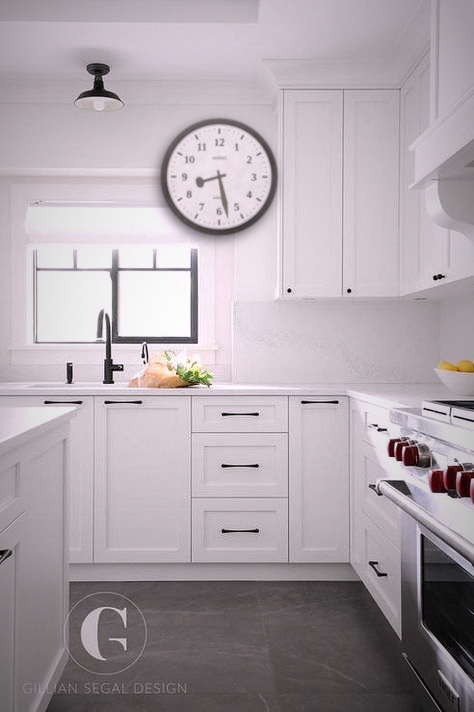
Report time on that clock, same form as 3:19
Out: 8:28
